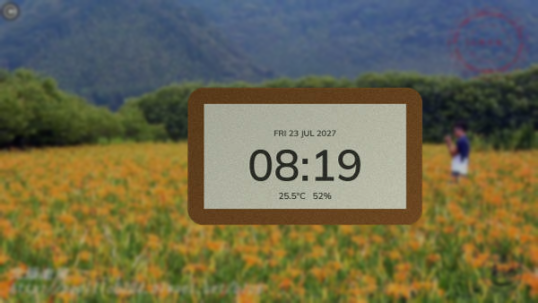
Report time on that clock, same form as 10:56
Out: 8:19
